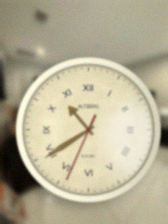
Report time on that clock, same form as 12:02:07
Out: 10:39:34
